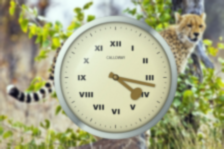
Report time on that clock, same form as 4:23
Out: 4:17
